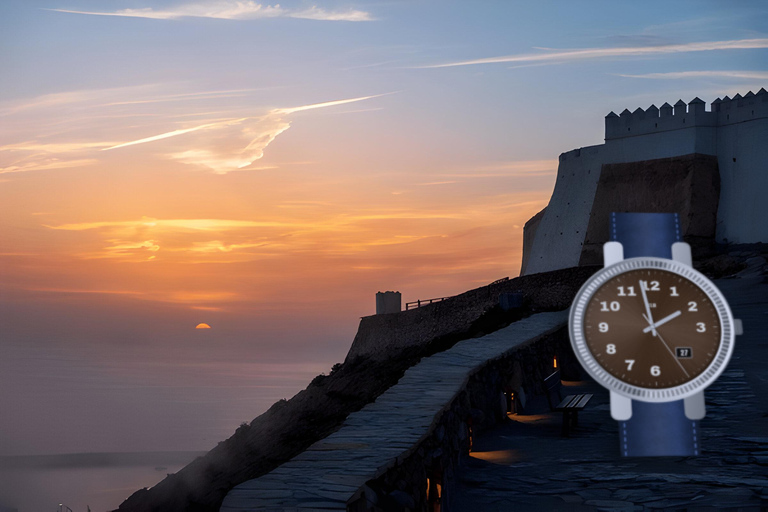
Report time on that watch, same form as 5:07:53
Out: 1:58:25
